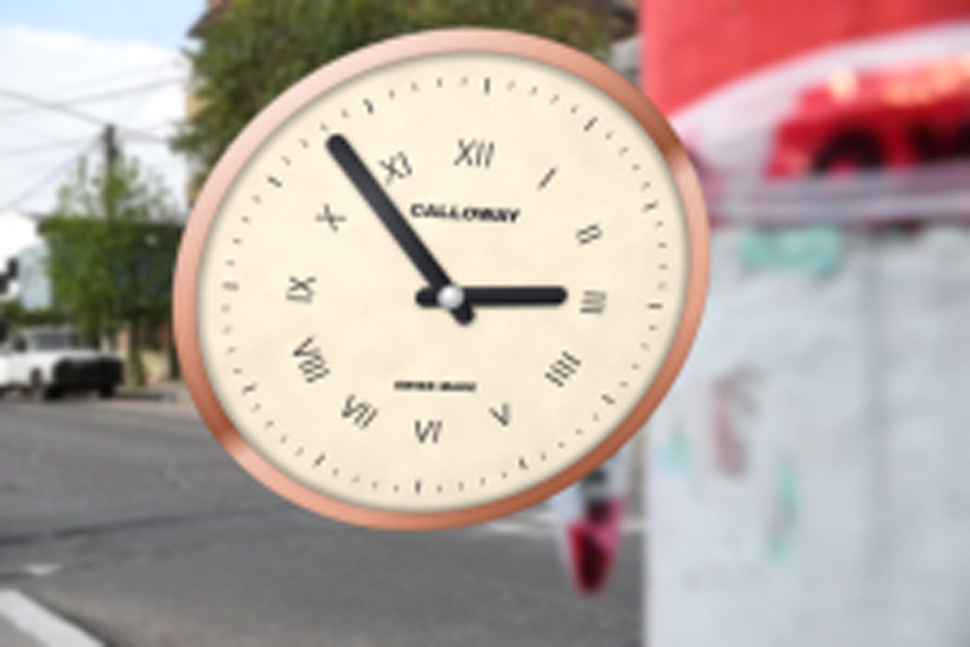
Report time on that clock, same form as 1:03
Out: 2:53
